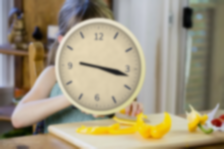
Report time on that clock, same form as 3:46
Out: 9:17
